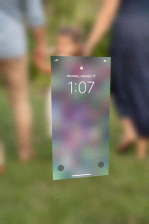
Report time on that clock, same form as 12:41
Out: 1:07
